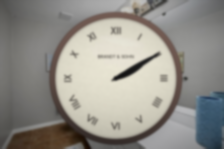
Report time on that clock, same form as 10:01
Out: 2:10
